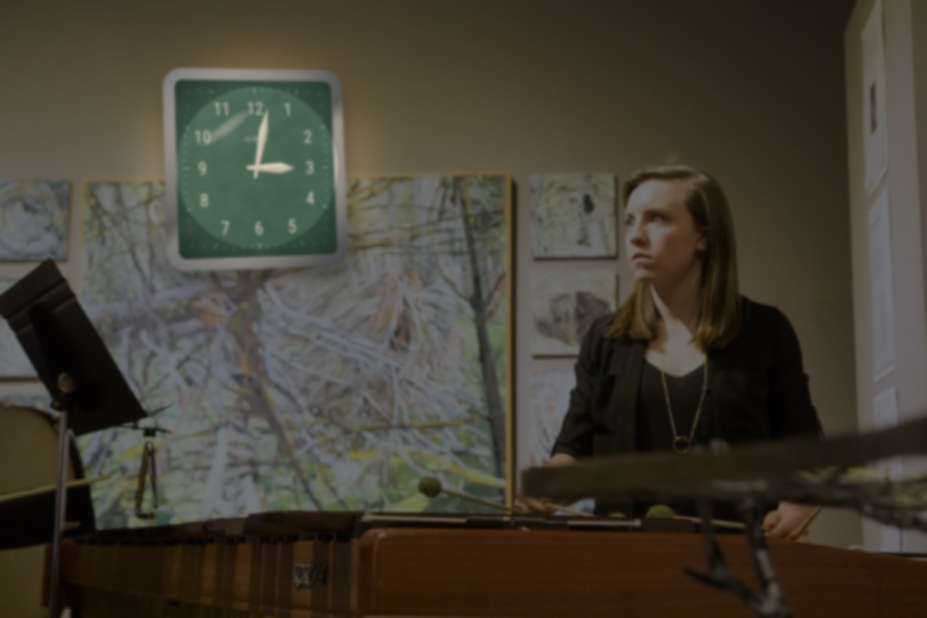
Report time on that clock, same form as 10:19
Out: 3:02
